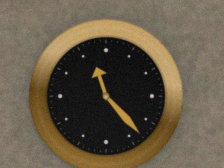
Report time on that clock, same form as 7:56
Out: 11:23
